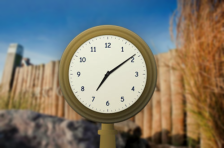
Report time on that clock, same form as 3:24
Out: 7:09
